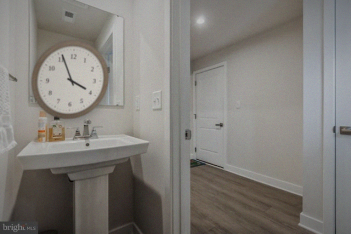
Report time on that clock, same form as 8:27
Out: 3:56
